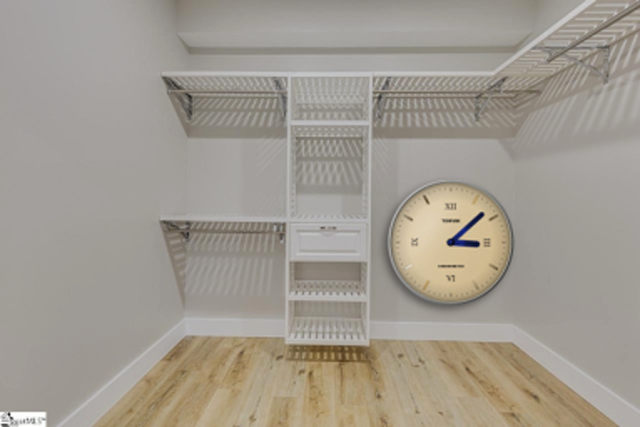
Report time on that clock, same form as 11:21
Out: 3:08
